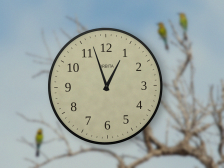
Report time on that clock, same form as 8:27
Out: 12:57
